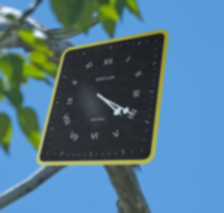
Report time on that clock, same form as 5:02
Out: 4:20
